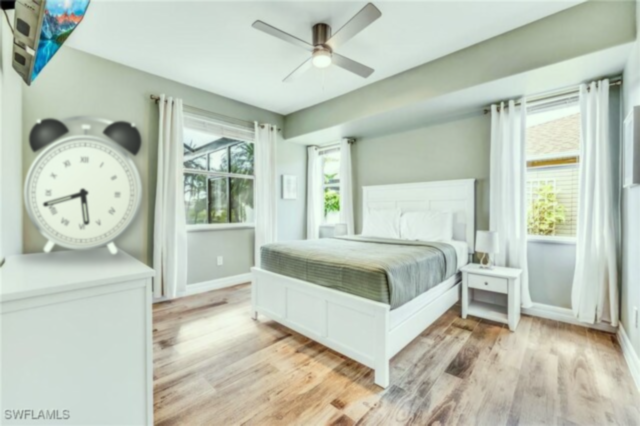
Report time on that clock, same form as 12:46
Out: 5:42
